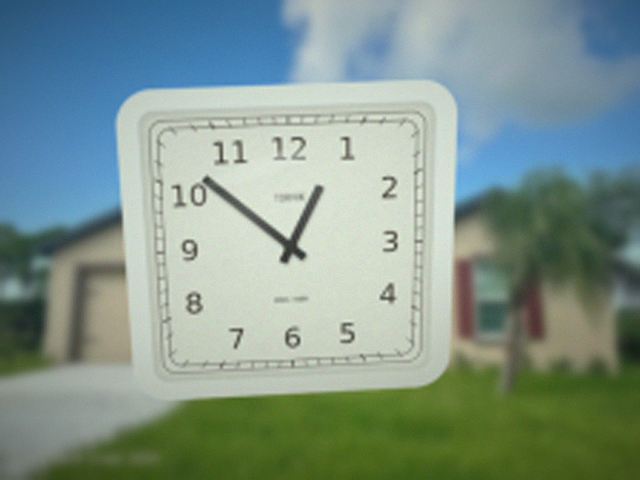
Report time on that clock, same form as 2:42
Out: 12:52
